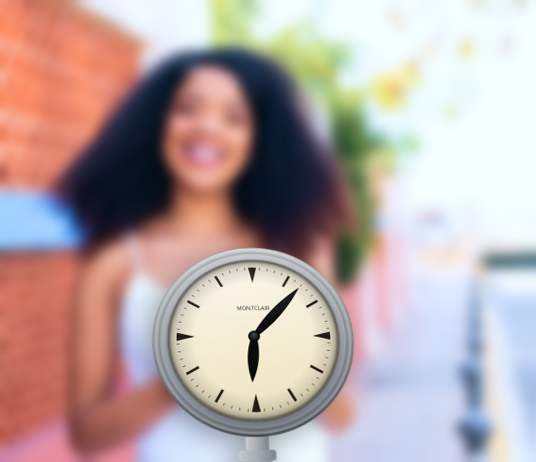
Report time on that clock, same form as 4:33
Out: 6:07
